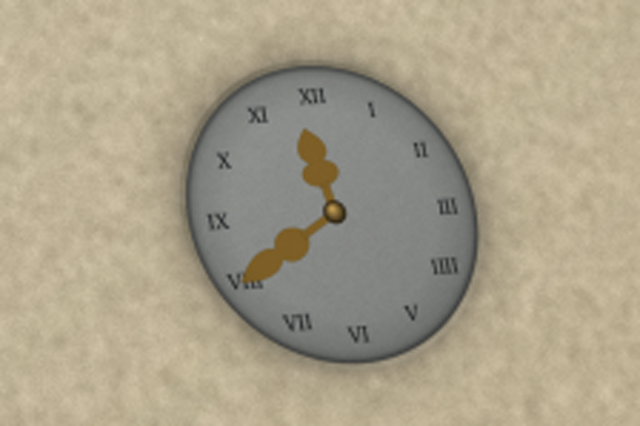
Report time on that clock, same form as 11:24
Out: 11:40
